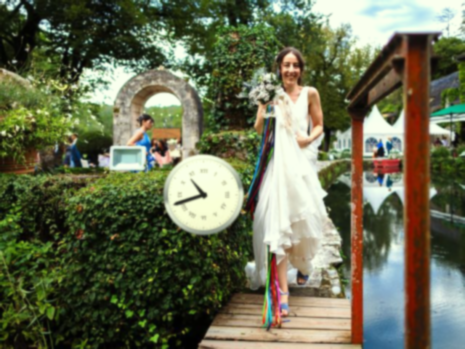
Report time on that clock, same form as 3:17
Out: 10:42
